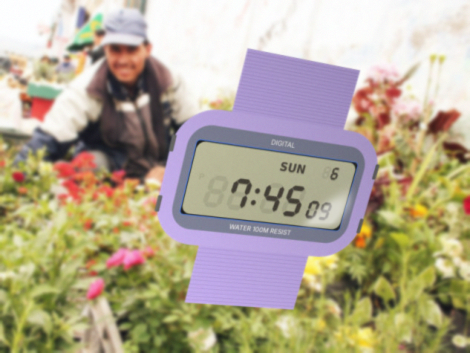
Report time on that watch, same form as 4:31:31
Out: 7:45:09
